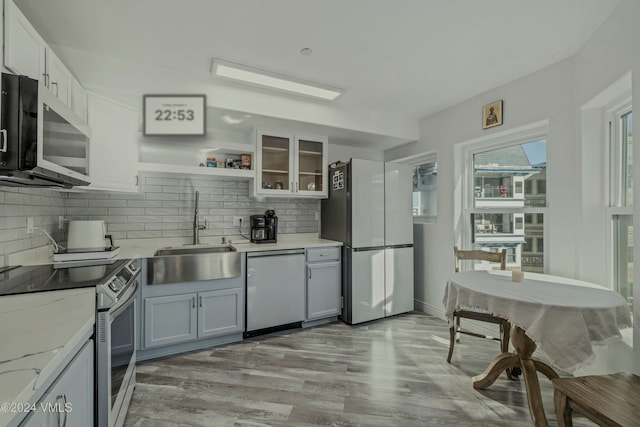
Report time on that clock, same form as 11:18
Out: 22:53
